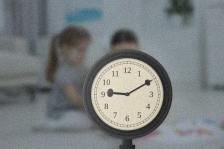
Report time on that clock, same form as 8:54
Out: 9:10
